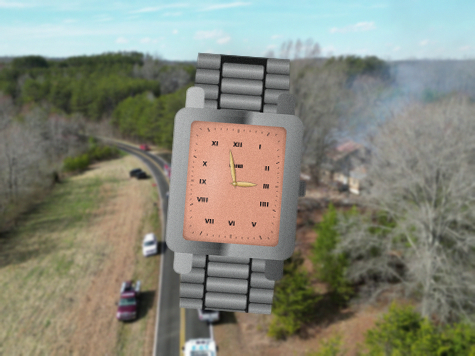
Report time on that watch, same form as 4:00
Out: 2:58
